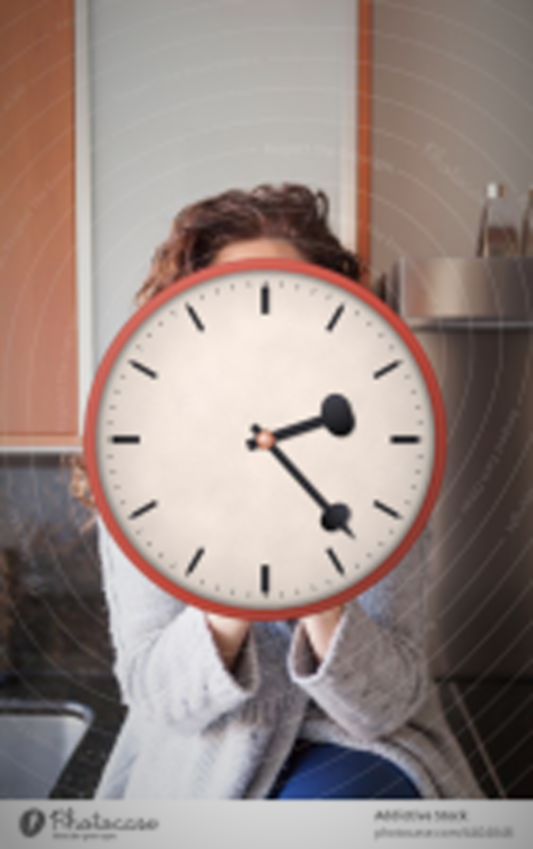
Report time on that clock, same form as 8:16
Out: 2:23
